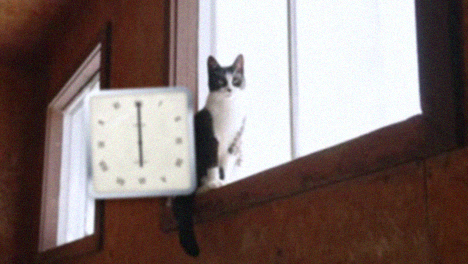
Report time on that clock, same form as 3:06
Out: 6:00
